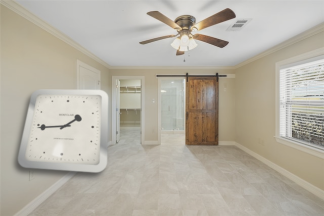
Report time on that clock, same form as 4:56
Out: 1:44
